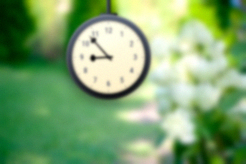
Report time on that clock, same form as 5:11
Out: 8:53
